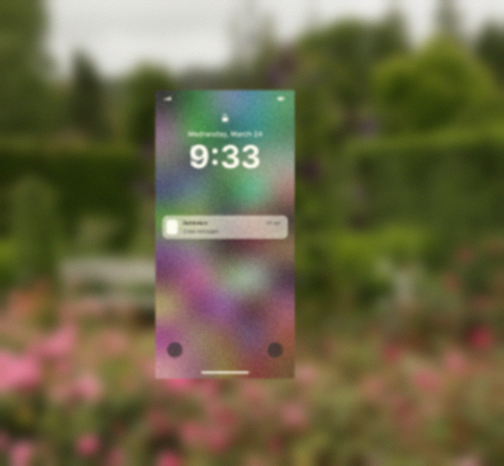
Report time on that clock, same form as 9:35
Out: 9:33
